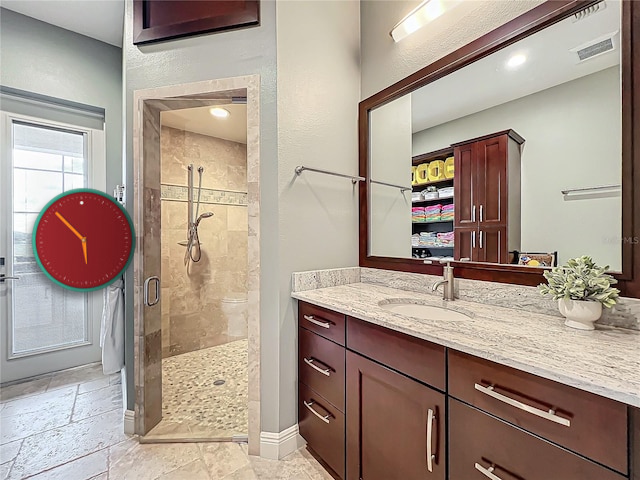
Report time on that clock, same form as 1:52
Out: 5:53
